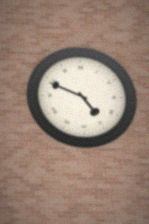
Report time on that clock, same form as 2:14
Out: 4:49
